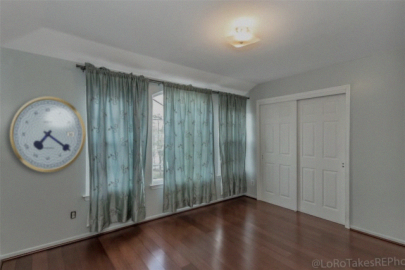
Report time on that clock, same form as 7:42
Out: 7:21
